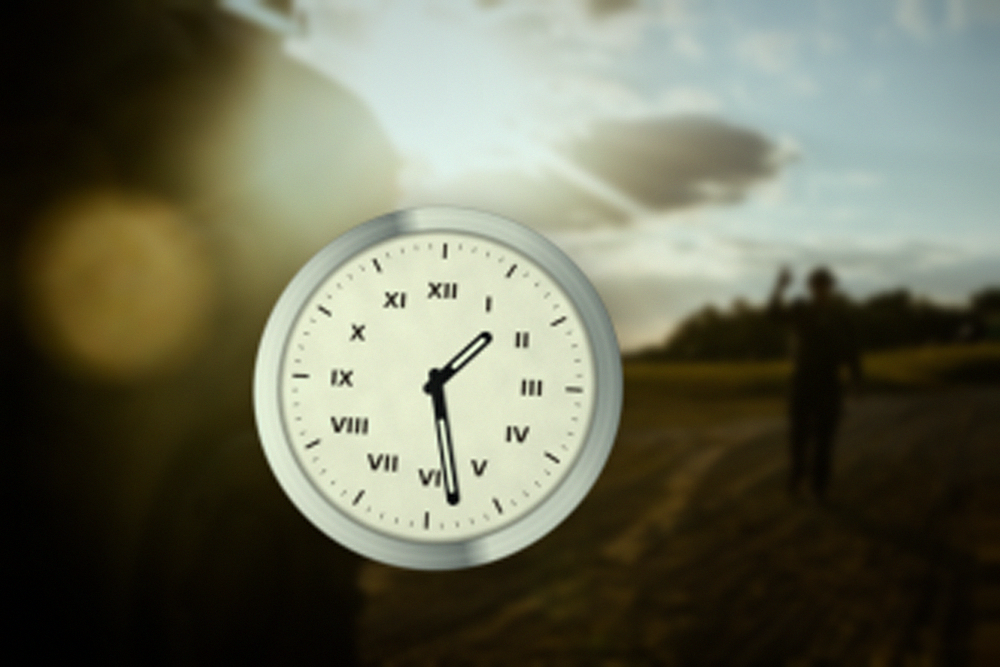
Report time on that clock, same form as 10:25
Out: 1:28
